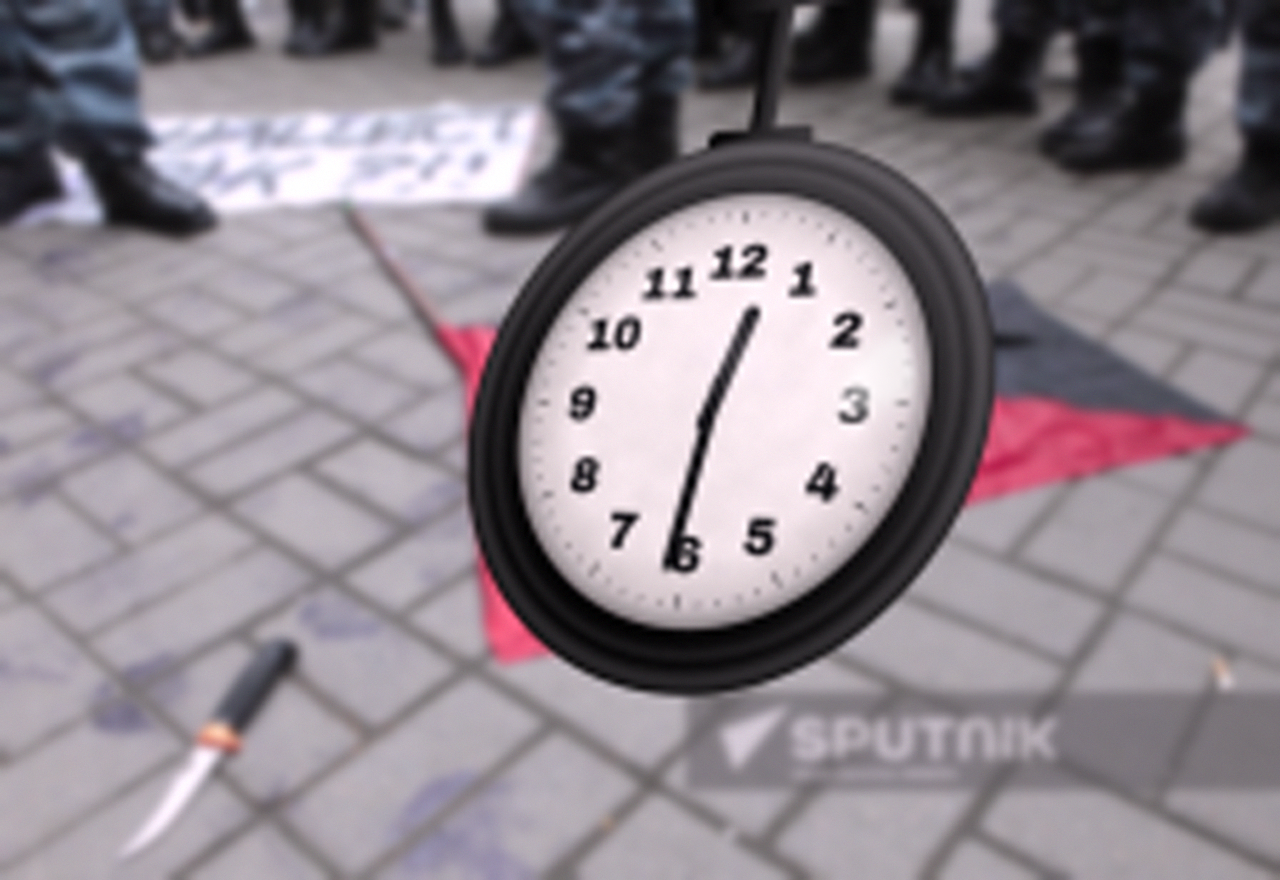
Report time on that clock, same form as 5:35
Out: 12:31
